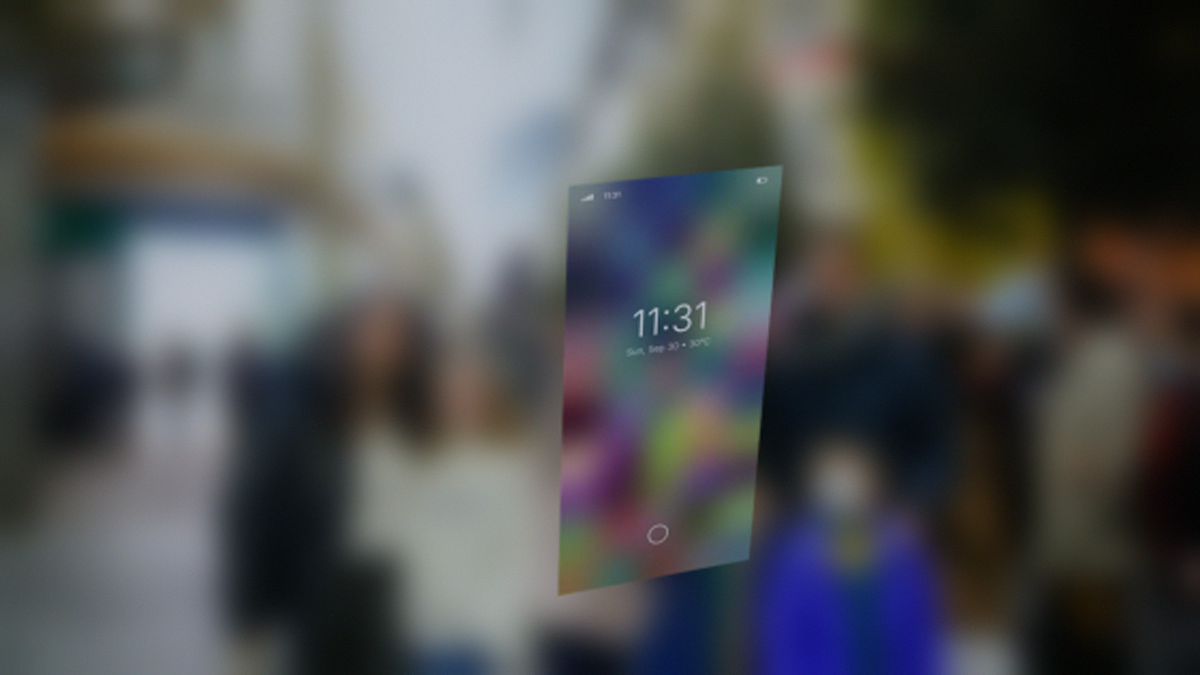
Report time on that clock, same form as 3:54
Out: 11:31
